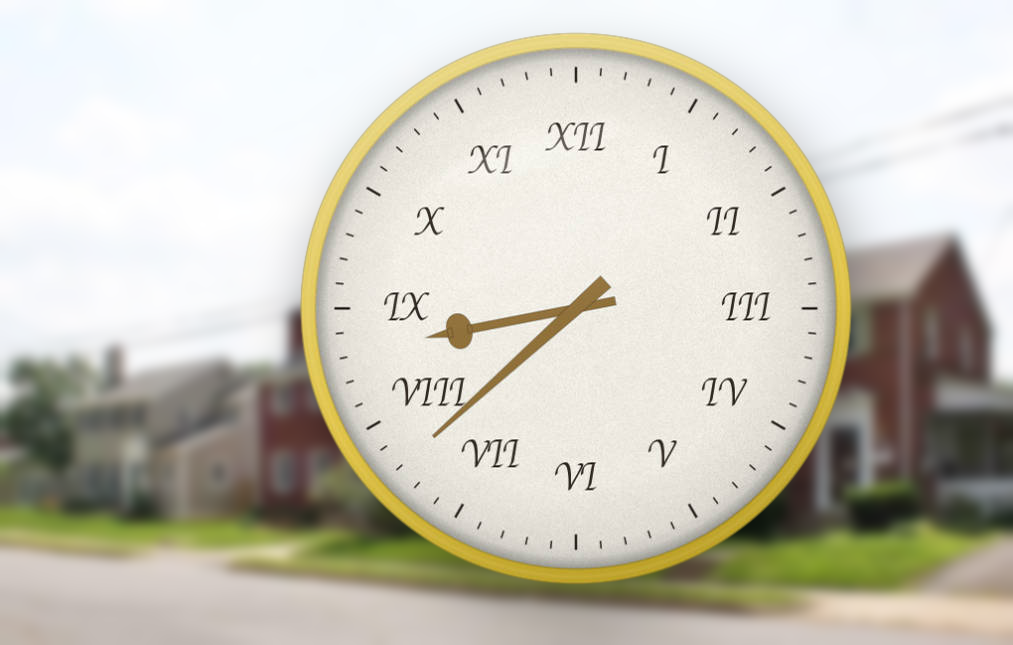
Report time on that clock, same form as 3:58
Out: 8:38
